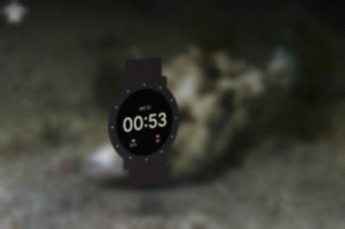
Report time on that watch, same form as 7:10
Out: 0:53
